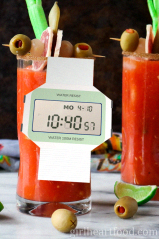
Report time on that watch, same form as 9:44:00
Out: 10:40:57
